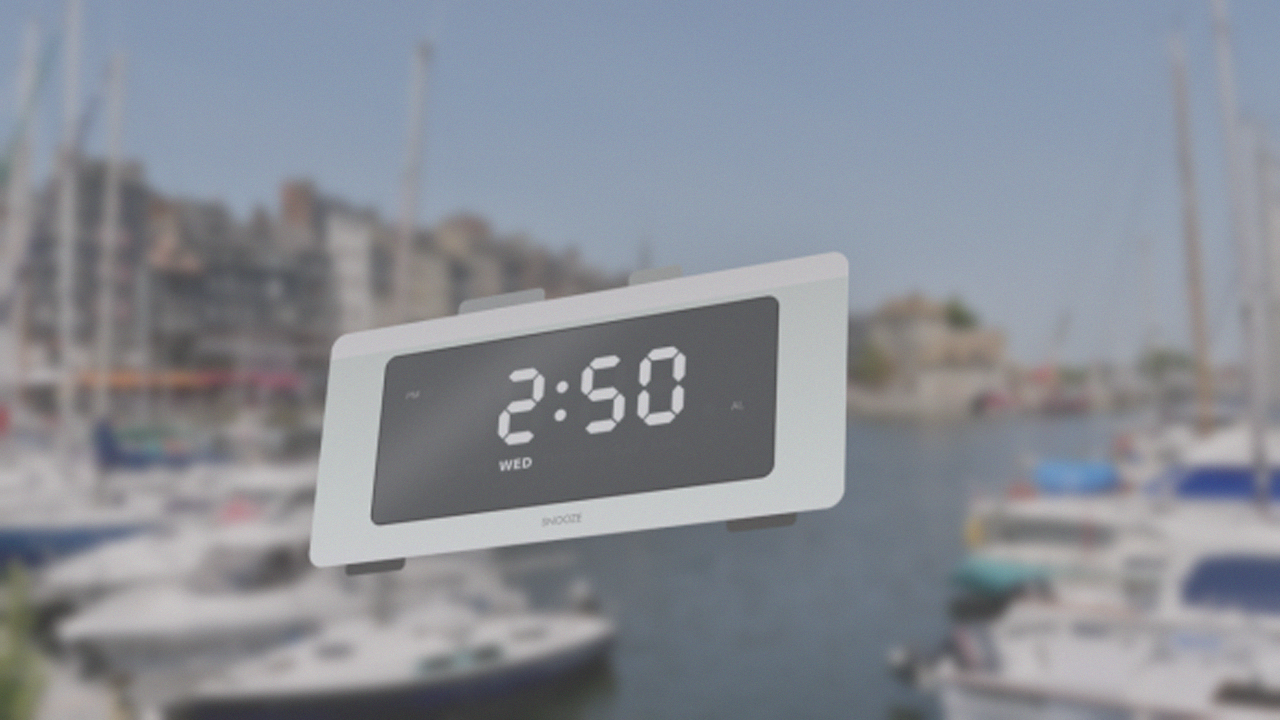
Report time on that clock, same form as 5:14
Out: 2:50
